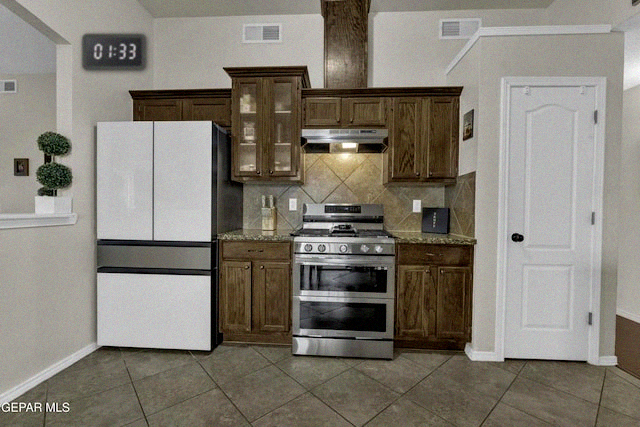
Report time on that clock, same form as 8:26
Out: 1:33
